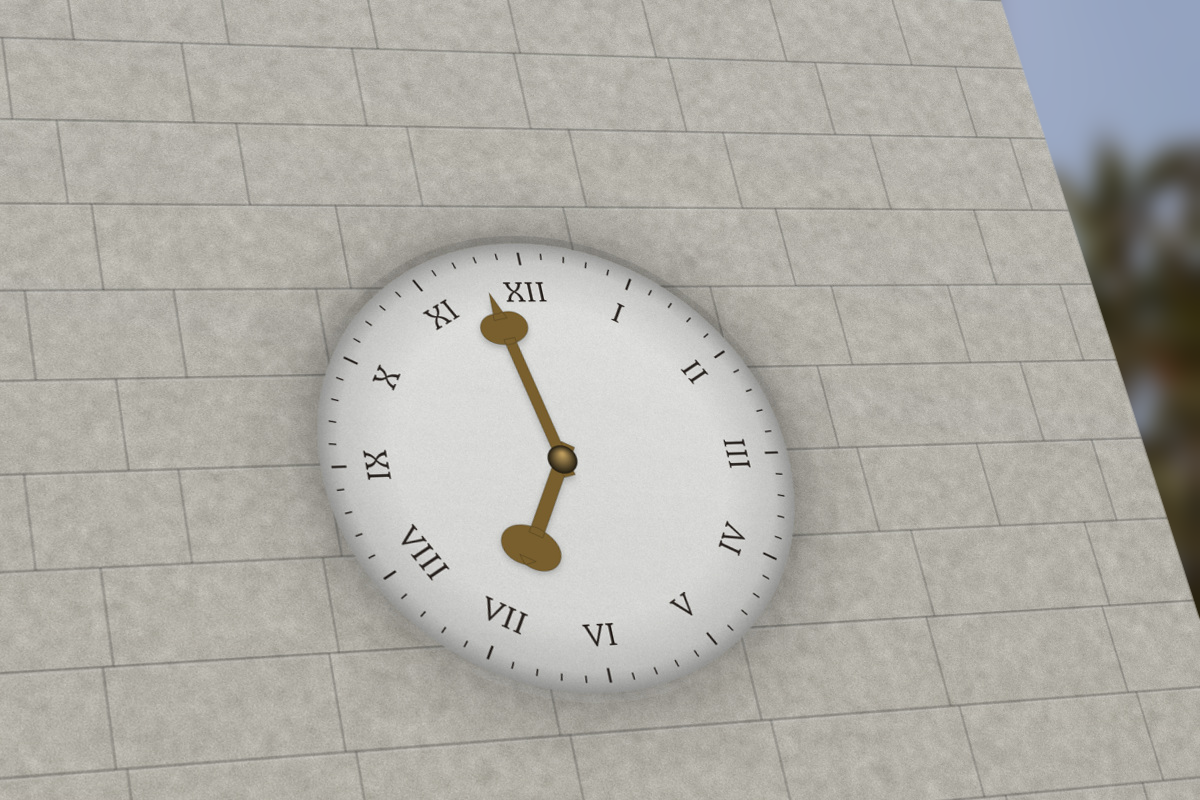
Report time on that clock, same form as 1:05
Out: 6:58
